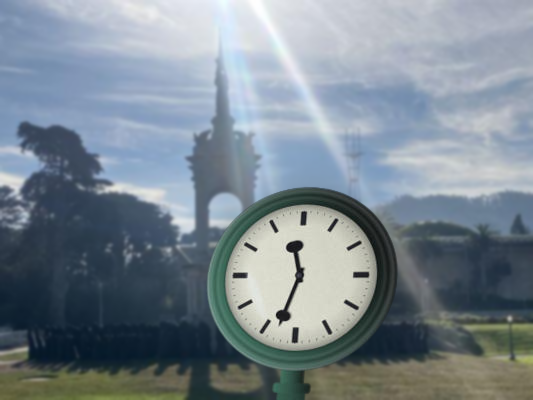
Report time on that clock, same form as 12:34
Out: 11:33
